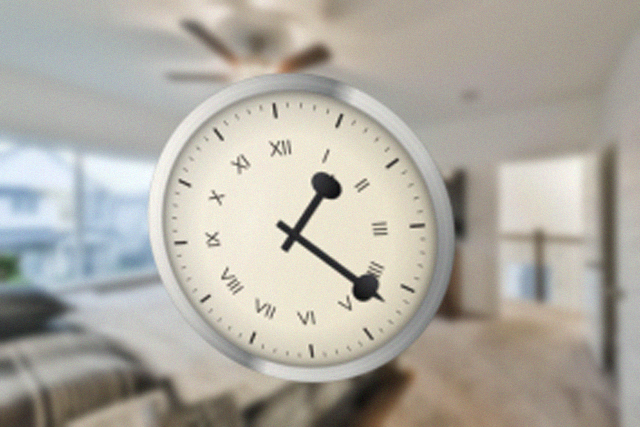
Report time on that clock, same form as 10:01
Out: 1:22
